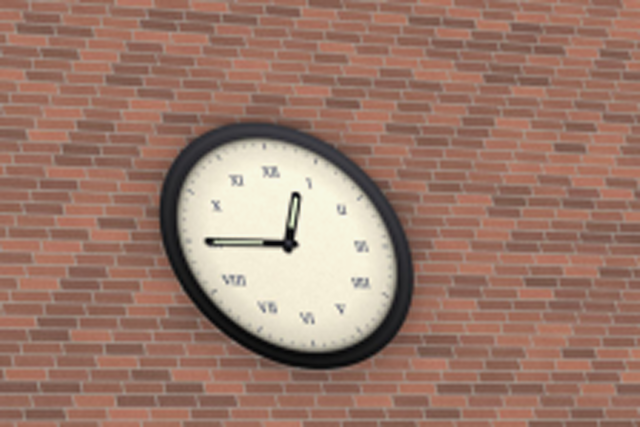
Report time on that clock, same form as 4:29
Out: 12:45
